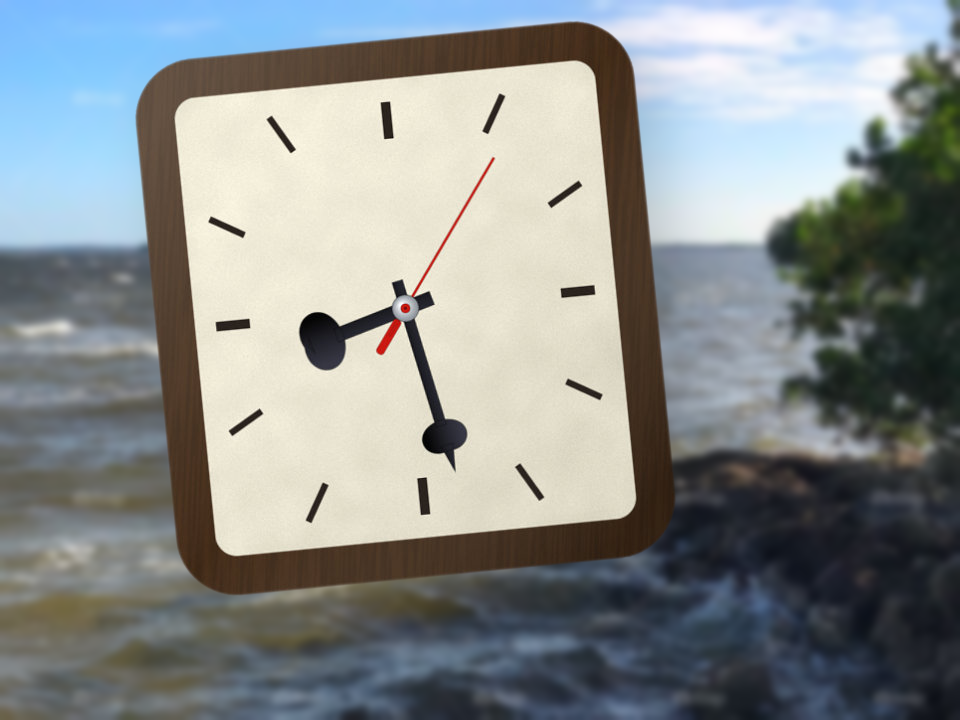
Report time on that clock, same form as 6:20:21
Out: 8:28:06
